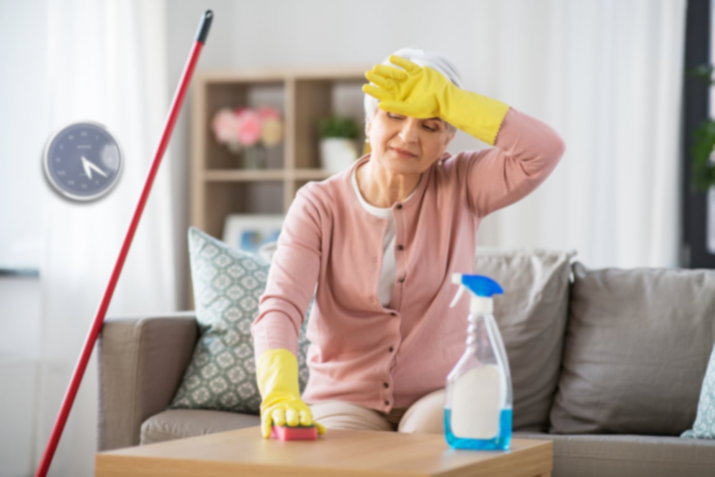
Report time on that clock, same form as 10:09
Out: 5:21
